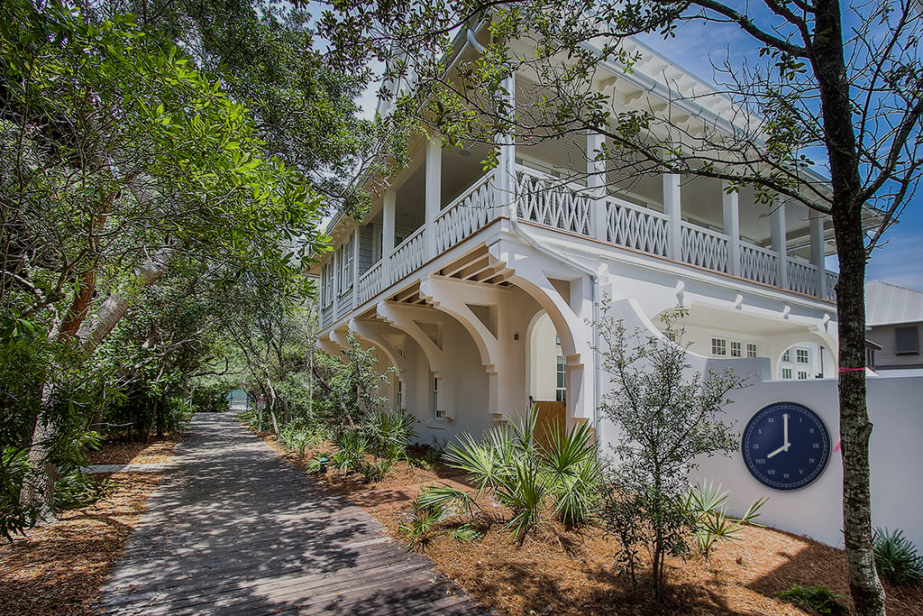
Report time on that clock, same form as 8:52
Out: 8:00
